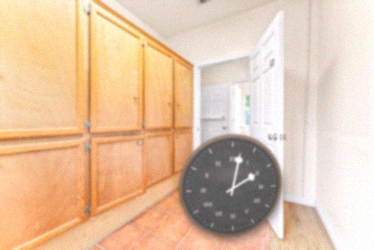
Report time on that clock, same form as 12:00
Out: 2:02
